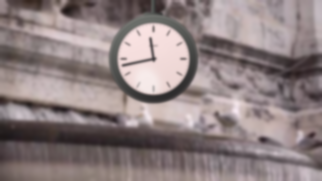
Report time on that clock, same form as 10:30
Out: 11:43
